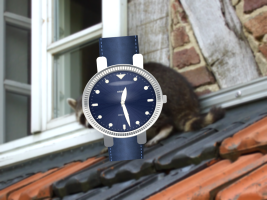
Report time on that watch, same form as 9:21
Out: 12:28
